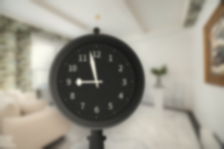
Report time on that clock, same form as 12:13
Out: 8:58
